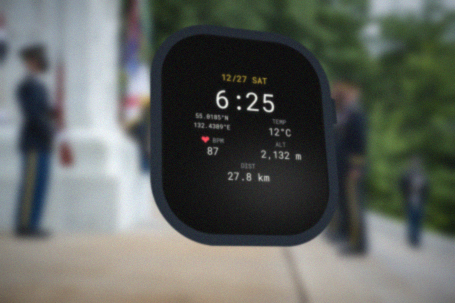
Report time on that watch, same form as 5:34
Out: 6:25
